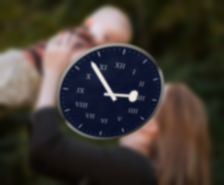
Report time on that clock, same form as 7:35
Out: 2:53
